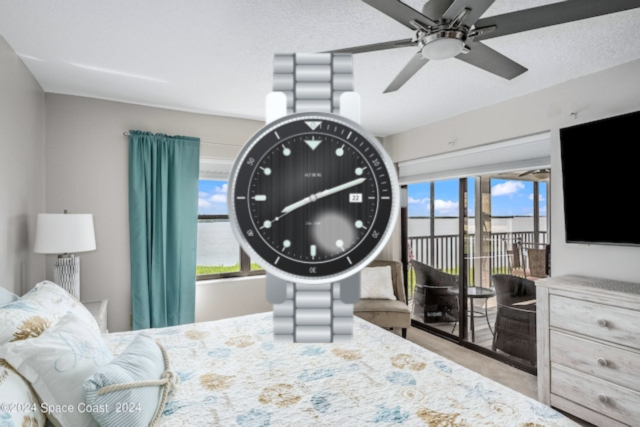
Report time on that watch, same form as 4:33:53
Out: 8:11:40
